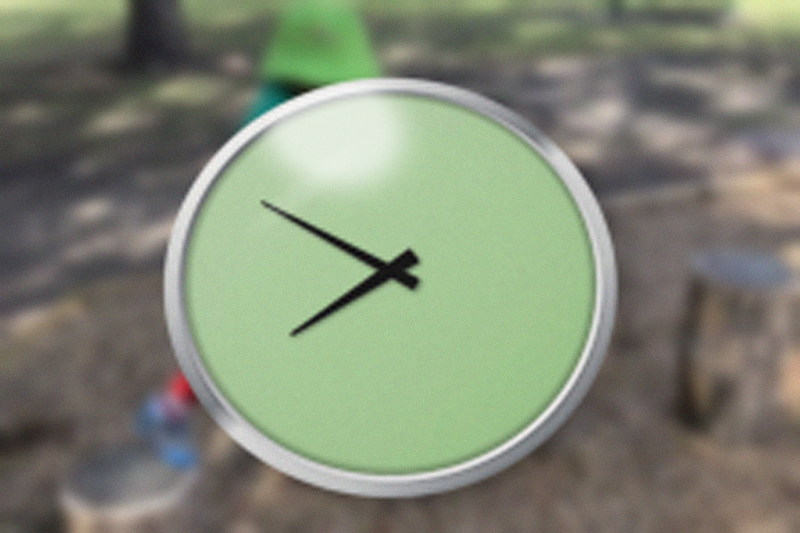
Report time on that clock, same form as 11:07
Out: 7:50
